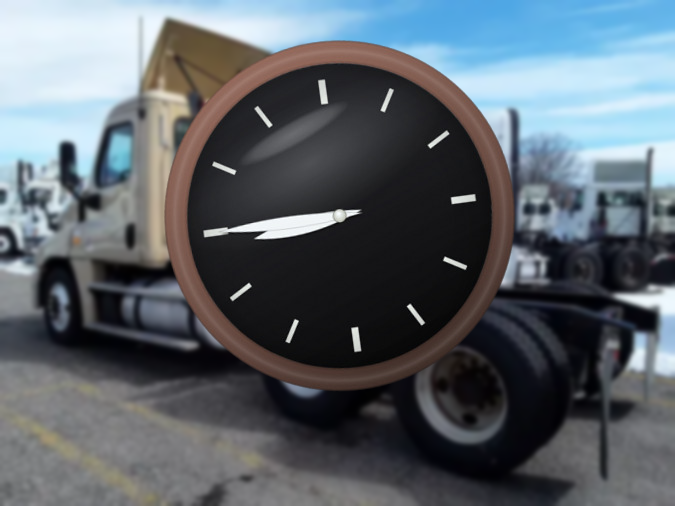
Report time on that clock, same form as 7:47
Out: 8:45
